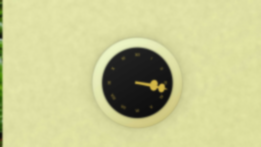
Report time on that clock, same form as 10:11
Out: 3:17
